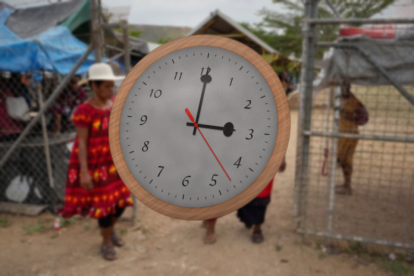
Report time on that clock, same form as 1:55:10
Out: 3:00:23
